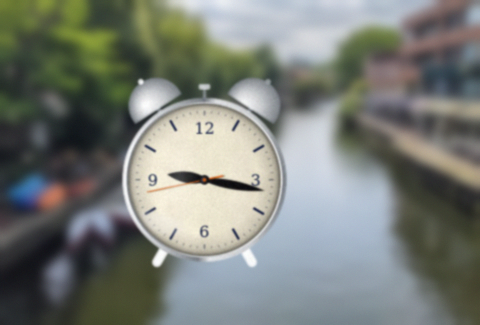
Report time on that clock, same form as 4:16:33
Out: 9:16:43
